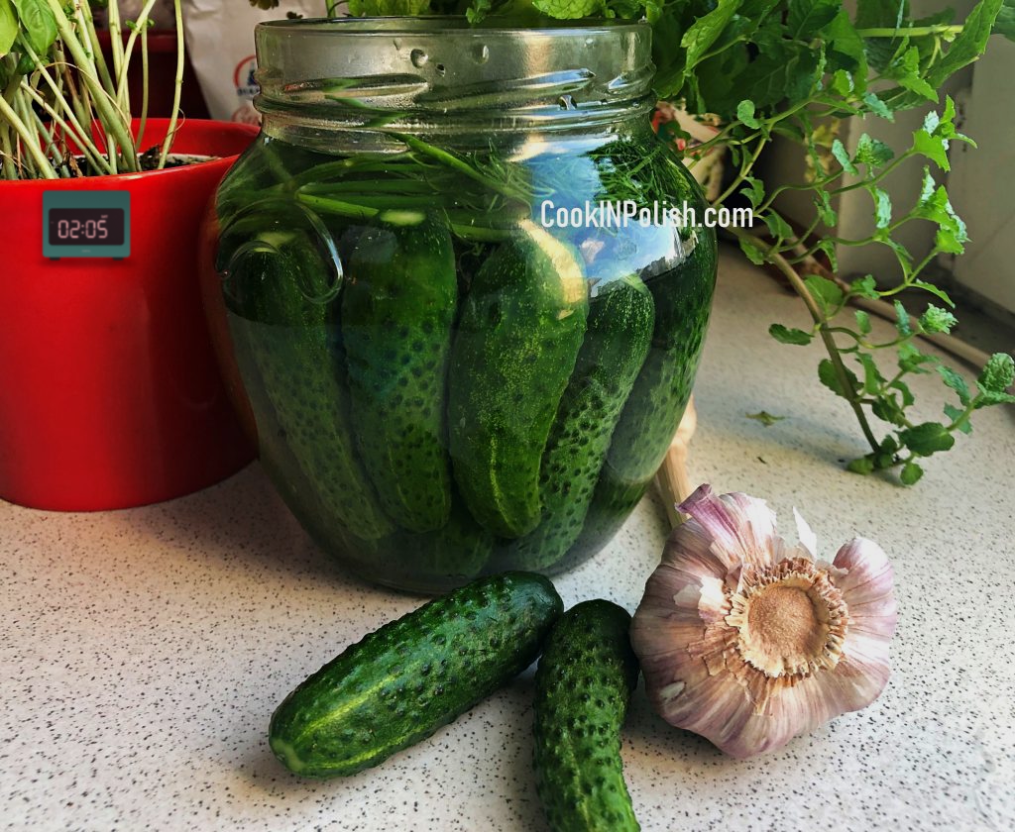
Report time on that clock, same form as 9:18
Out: 2:05
